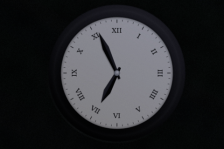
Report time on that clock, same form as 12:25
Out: 6:56
